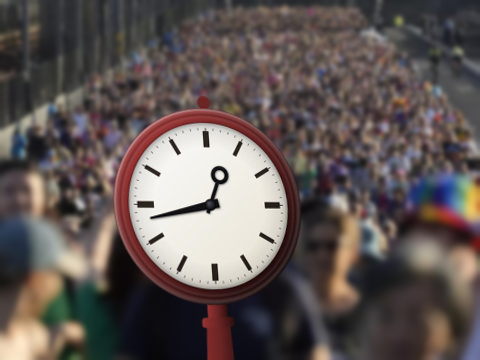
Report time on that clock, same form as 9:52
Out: 12:43
